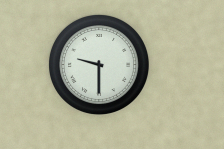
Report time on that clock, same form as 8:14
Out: 9:30
